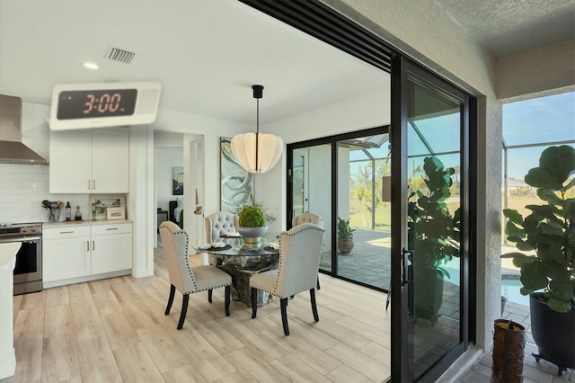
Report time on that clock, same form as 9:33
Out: 3:00
